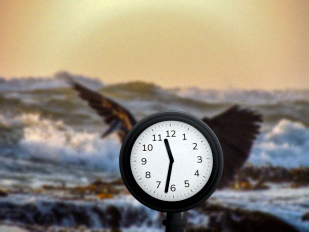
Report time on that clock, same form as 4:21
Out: 11:32
